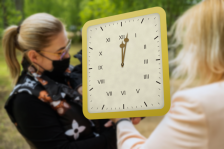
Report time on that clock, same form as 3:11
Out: 12:02
